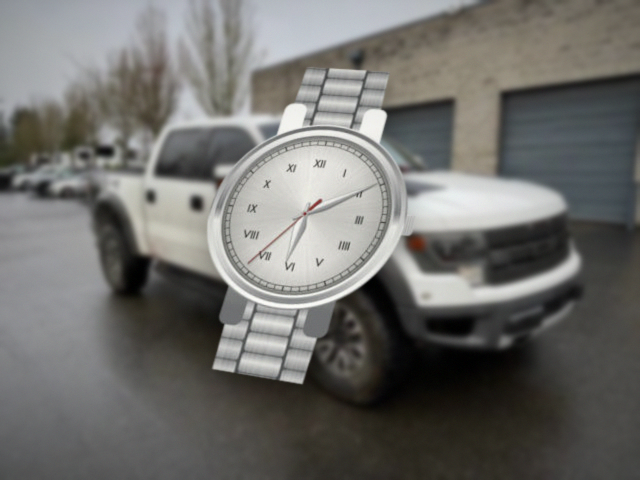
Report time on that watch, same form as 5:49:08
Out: 6:09:36
